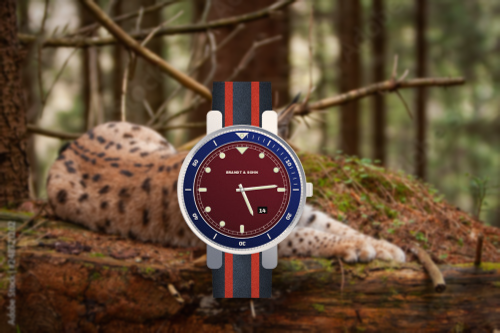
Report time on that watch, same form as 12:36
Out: 5:14
